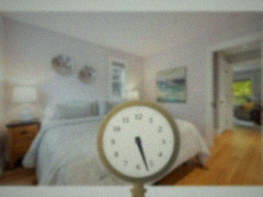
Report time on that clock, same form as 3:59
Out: 5:27
